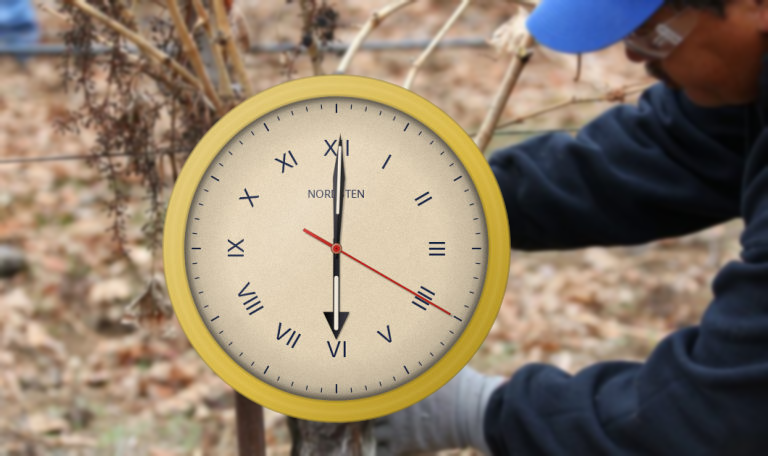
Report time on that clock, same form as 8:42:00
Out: 6:00:20
